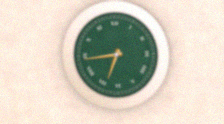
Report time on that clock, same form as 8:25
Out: 6:44
